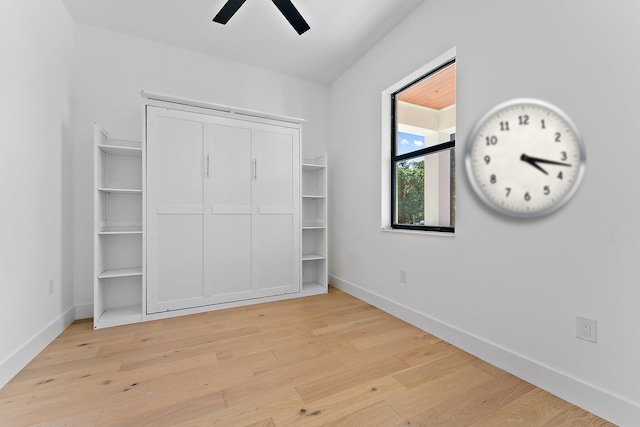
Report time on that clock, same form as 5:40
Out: 4:17
